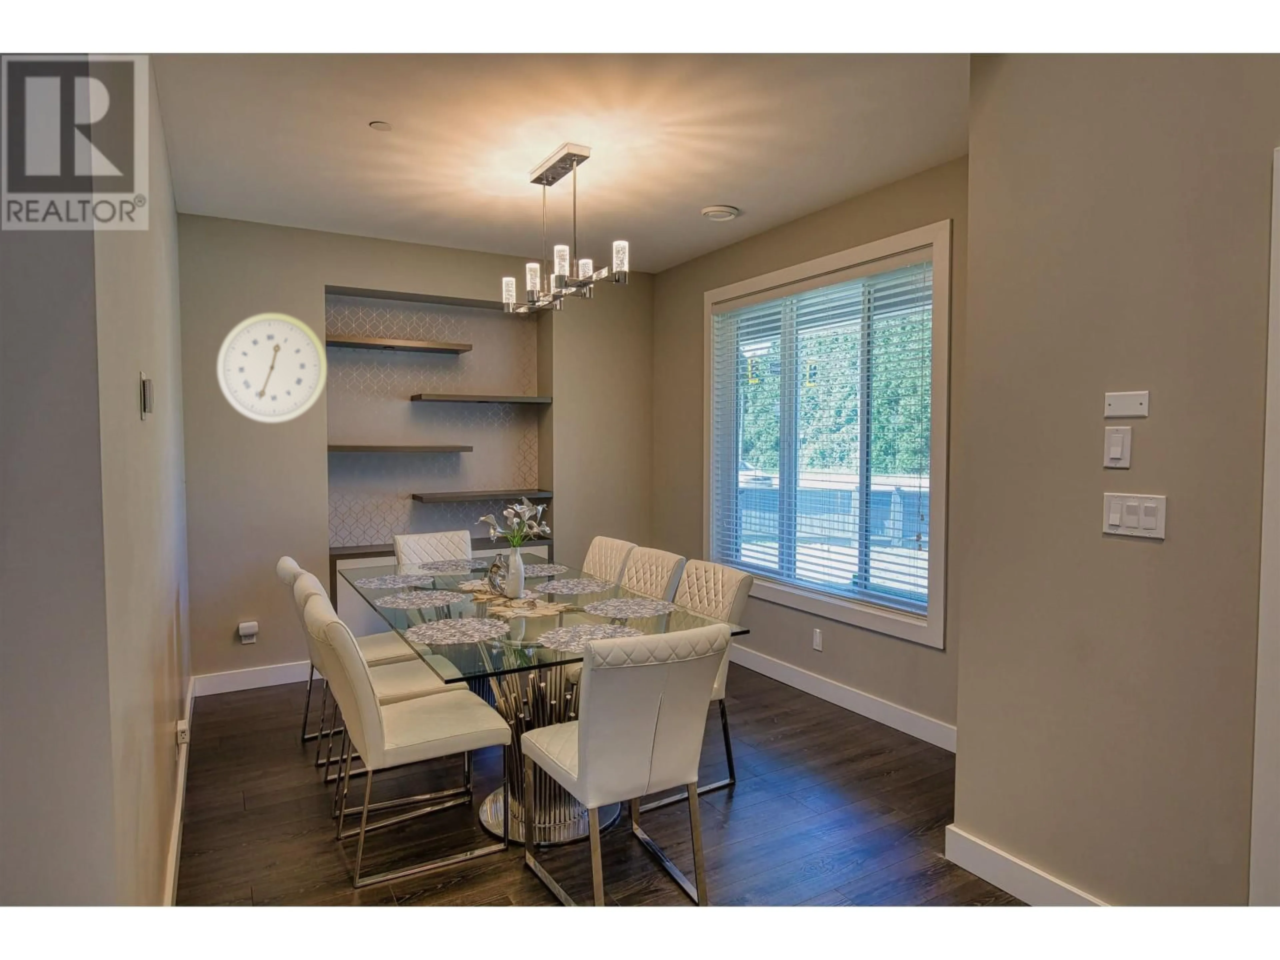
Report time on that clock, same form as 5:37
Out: 12:34
